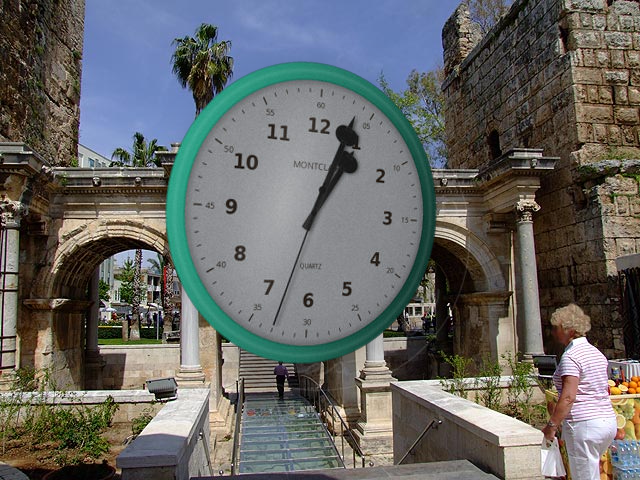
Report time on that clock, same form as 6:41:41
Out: 1:03:33
